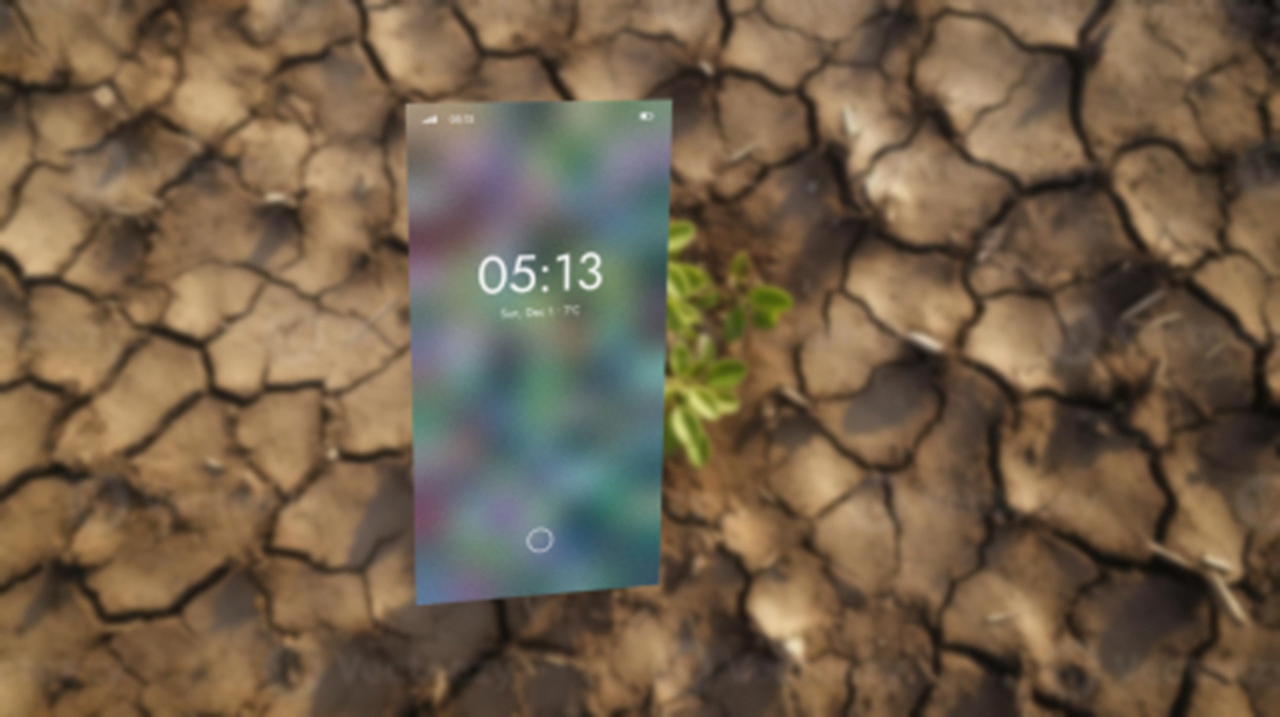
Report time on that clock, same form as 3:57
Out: 5:13
